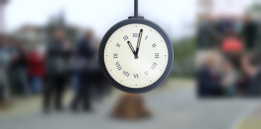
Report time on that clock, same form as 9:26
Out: 11:02
